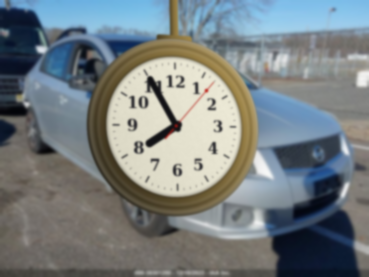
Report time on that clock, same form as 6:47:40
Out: 7:55:07
